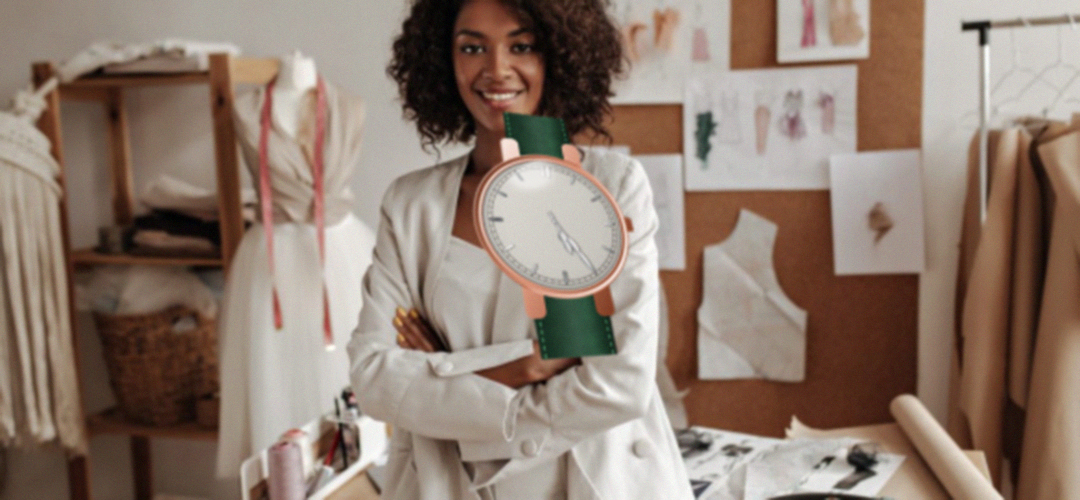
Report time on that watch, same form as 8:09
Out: 5:25
